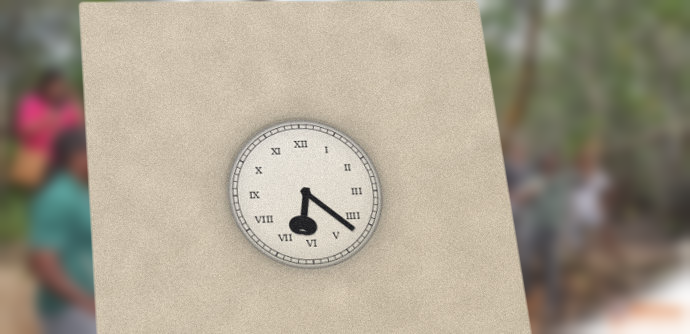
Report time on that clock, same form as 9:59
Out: 6:22
